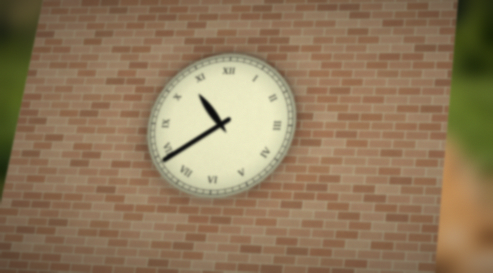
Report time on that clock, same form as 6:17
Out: 10:39
